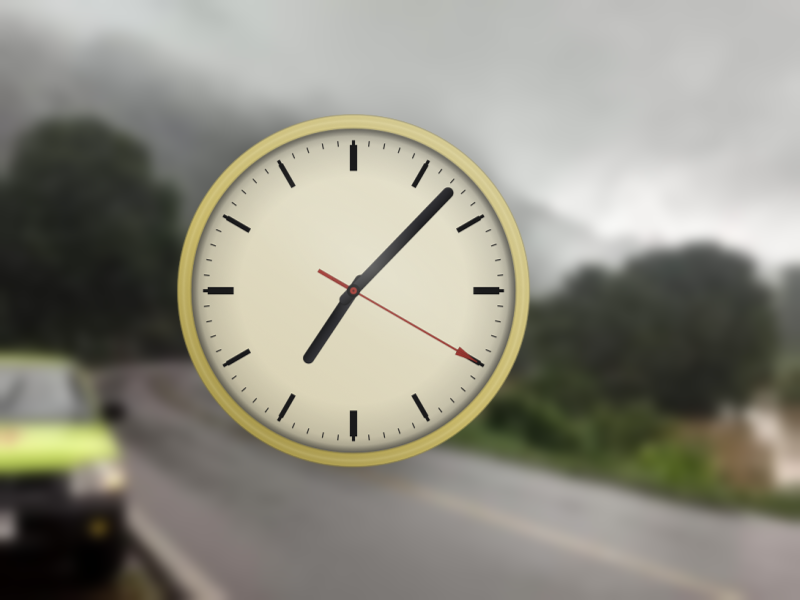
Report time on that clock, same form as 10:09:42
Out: 7:07:20
